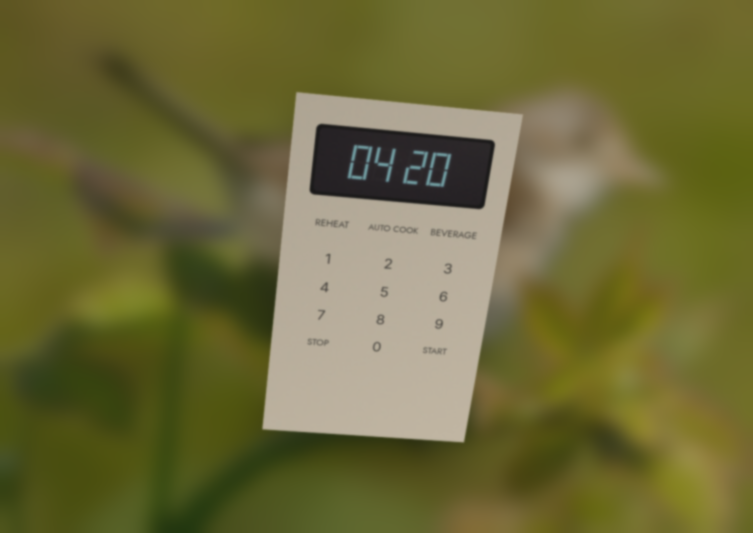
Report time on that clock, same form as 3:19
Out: 4:20
